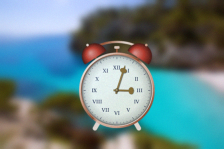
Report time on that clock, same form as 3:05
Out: 3:03
